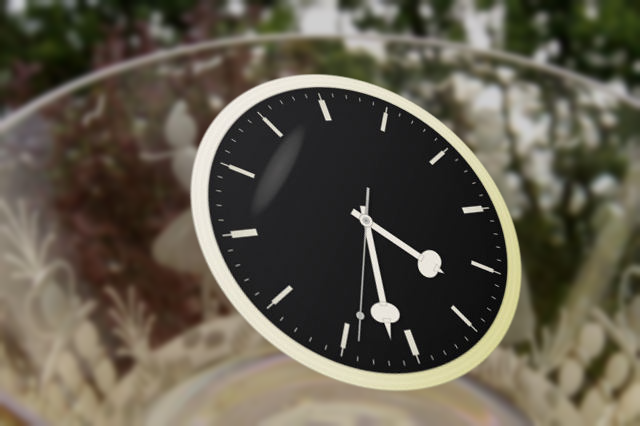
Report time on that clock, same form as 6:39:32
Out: 4:31:34
